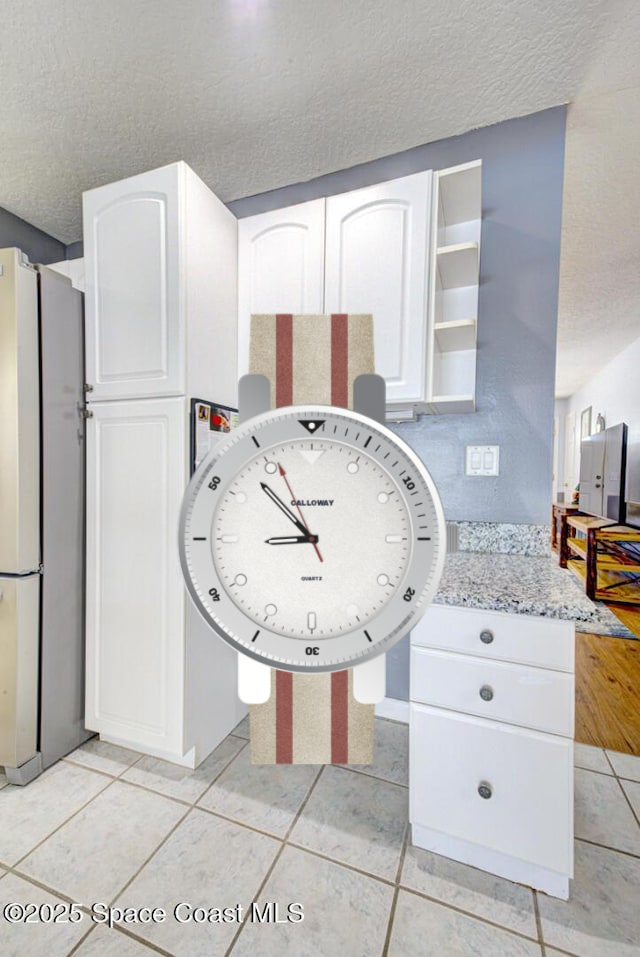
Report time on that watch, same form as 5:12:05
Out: 8:52:56
